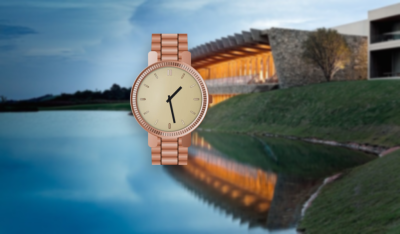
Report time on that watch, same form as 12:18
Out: 1:28
